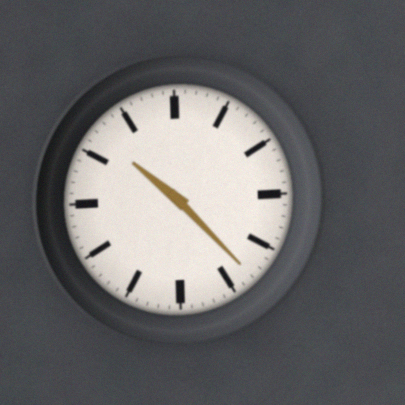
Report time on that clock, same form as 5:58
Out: 10:23
